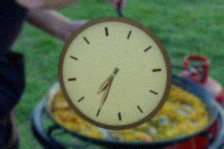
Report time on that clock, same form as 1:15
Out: 7:35
